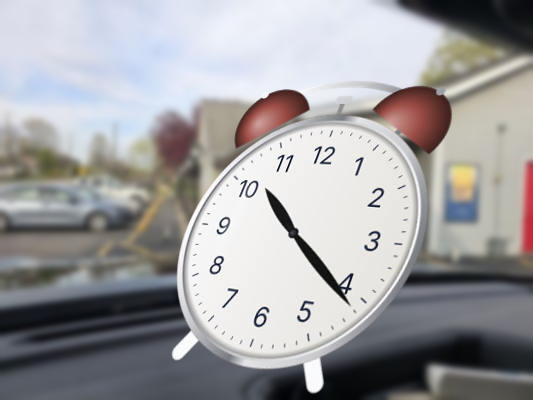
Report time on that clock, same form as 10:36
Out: 10:21
